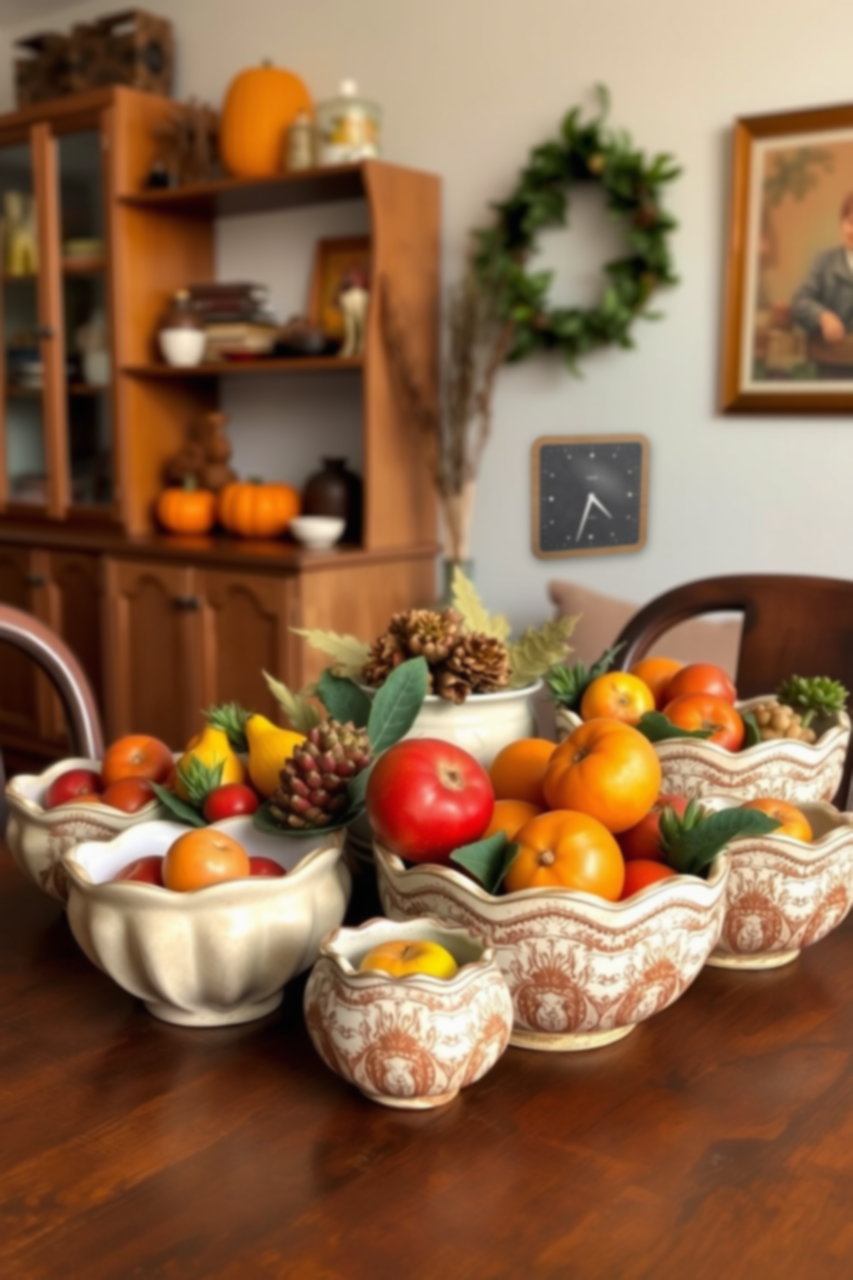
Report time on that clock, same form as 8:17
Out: 4:33
